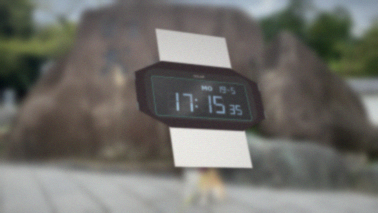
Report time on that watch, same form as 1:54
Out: 17:15
